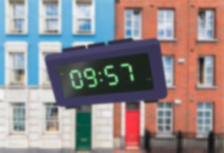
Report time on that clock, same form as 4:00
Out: 9:57
